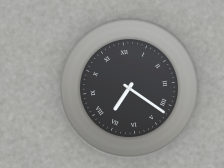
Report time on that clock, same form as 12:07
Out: 7:22
